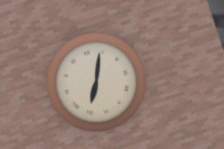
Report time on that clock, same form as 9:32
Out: 7:04
